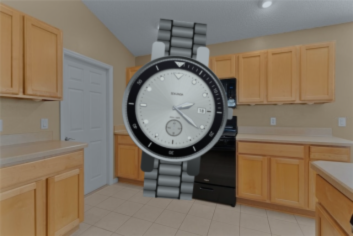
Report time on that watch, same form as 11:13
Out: 2:21
